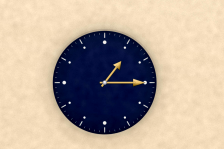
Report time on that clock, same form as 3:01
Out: 1:15
